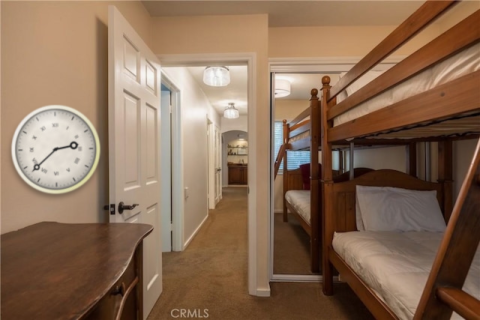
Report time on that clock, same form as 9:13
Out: 2:38
